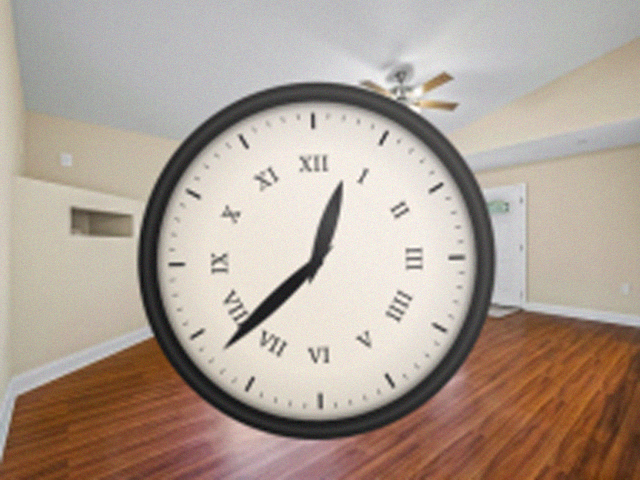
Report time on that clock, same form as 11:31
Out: 12:38
